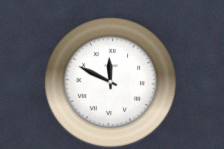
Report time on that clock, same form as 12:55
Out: 11:49
